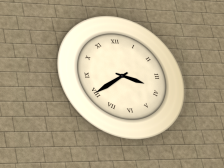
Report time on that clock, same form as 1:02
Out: 3:40
